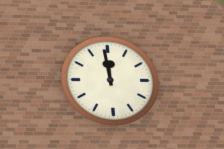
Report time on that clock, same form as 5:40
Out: 11:59
